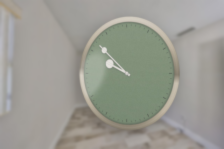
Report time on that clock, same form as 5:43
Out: 9:52
